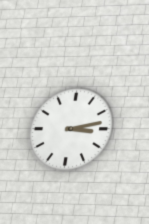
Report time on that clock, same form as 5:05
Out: 3:13
